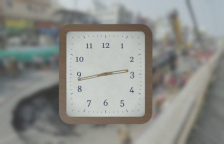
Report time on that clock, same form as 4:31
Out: 2:43
